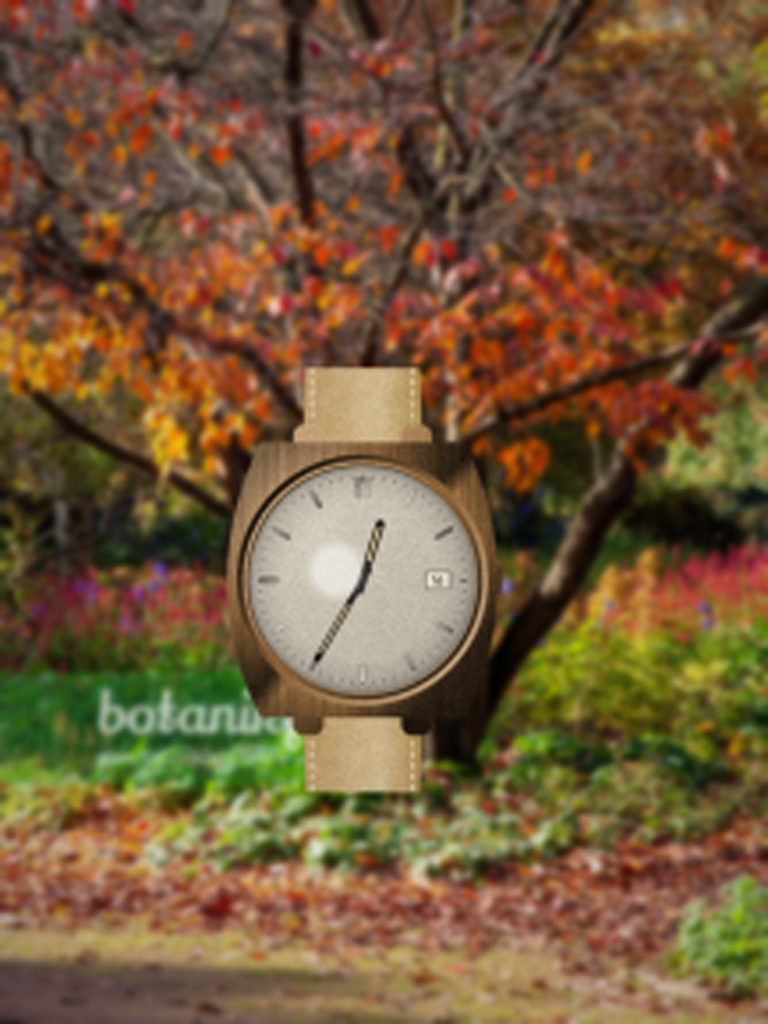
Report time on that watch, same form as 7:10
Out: 12:35
